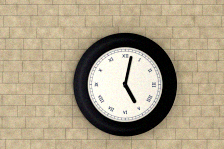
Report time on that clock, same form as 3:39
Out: 5:02
